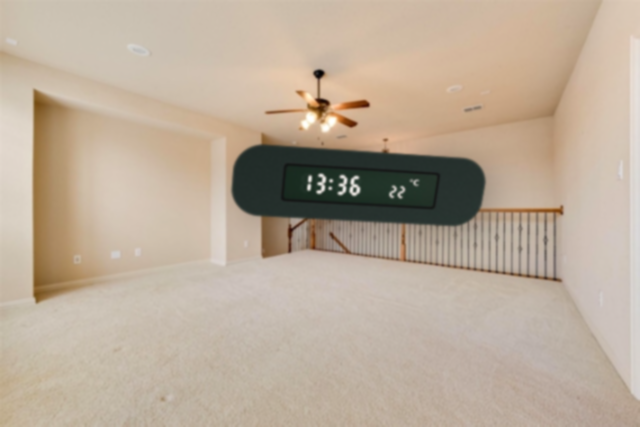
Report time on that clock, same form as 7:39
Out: 13:36
